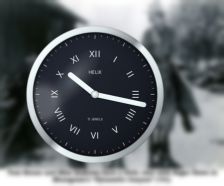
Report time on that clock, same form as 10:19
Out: 10:17
